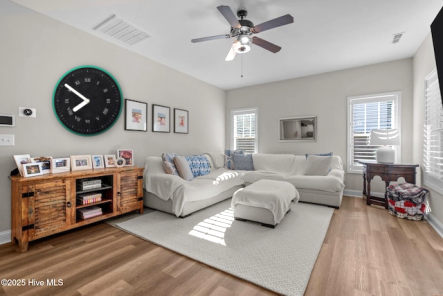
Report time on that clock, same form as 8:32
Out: 7:51
